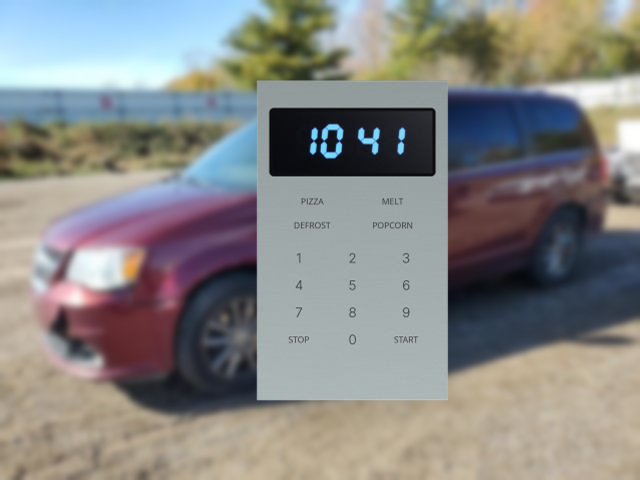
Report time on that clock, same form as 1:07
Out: 10:41
